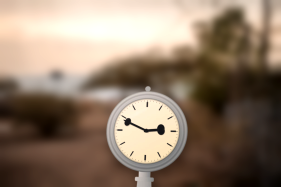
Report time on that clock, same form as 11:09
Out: 2:49
